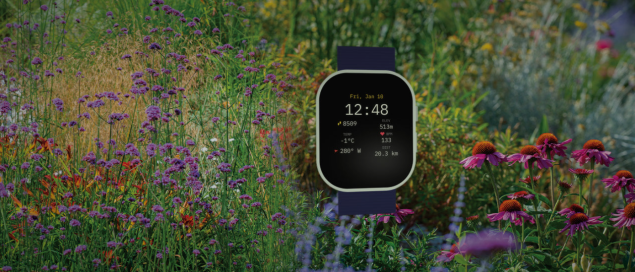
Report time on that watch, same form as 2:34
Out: 12:48
